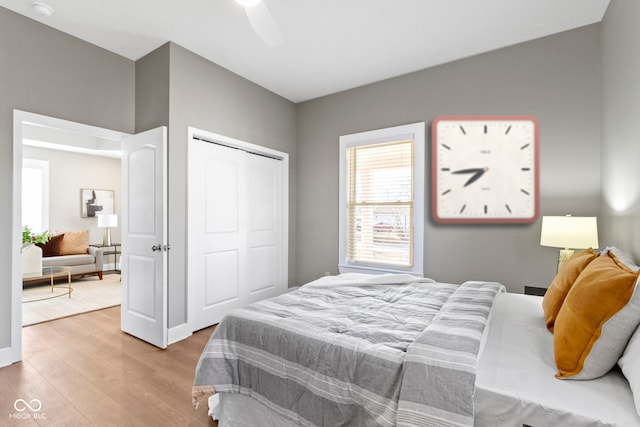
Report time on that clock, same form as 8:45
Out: 7:44
